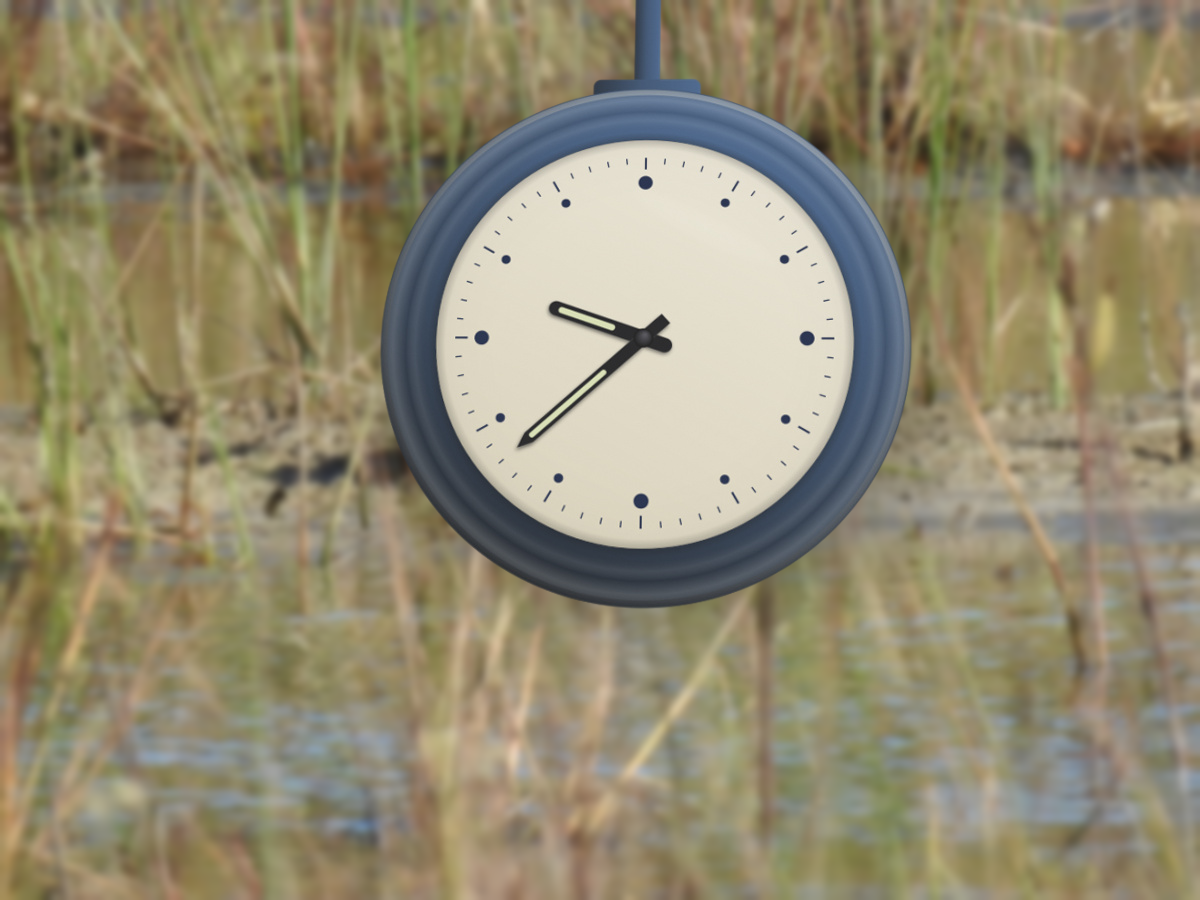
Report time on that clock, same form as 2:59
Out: 9:38
